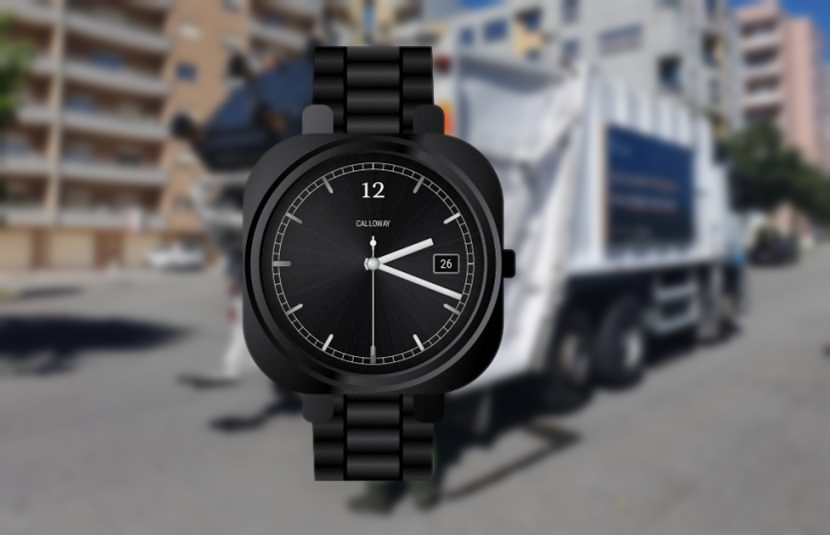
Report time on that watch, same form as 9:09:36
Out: 2:18:30
